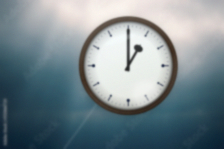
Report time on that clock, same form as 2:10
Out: 1:00
